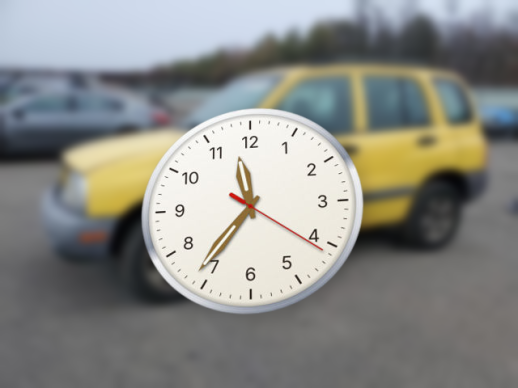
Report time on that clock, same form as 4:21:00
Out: 11:36:21
